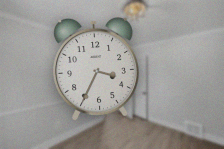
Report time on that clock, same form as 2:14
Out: 3:35
